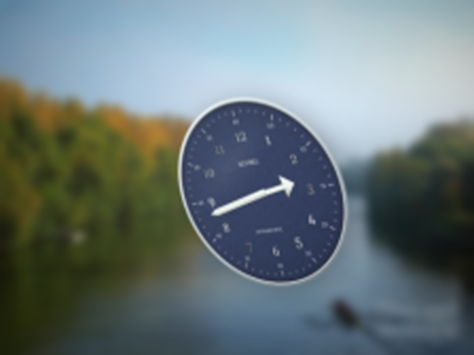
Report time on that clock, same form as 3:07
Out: 2:43
